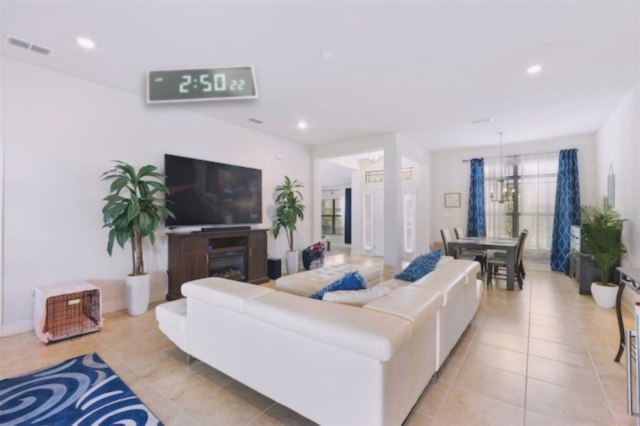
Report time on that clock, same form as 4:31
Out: 2:50
